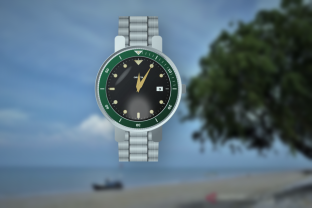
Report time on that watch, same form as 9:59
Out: 12:05
